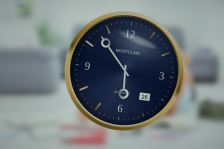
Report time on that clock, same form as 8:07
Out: 5:53
